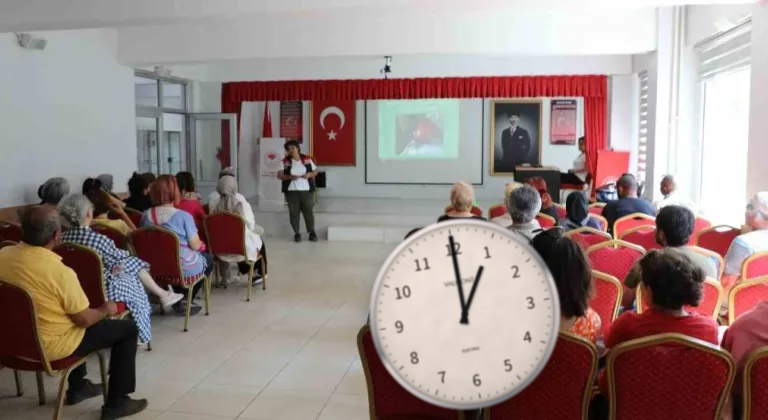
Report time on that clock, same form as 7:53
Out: 1:00
